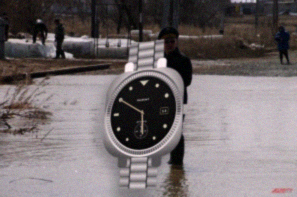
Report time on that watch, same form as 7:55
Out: 5:50
